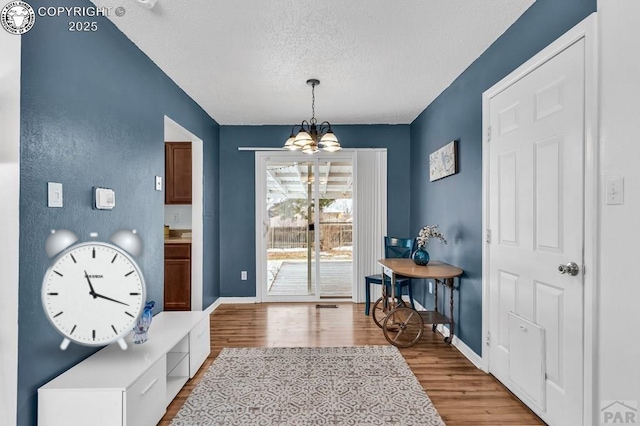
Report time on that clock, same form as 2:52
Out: 11:18
